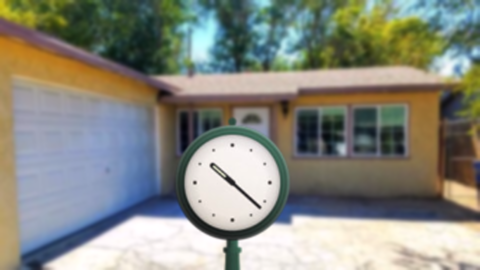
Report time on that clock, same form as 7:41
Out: 10:22
